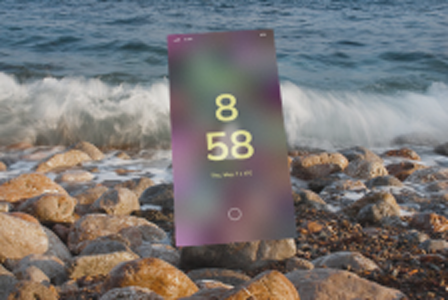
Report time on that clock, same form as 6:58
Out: 8:58
